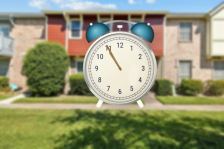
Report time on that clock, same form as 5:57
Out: 10:55
